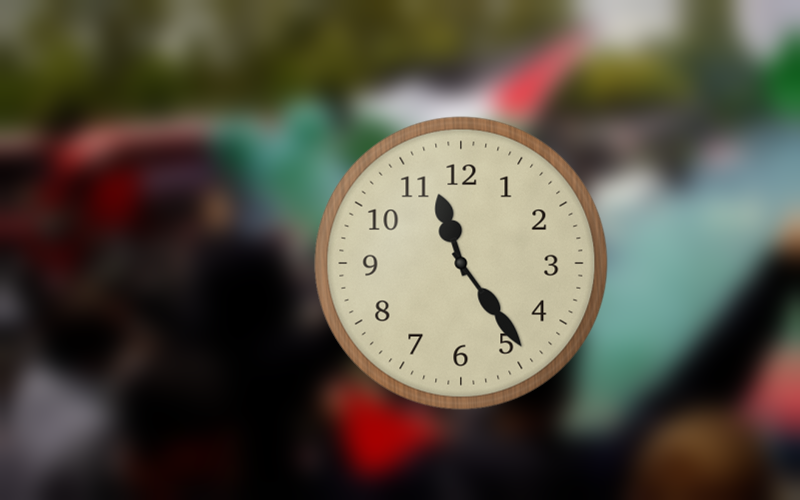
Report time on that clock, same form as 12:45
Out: 11:24
